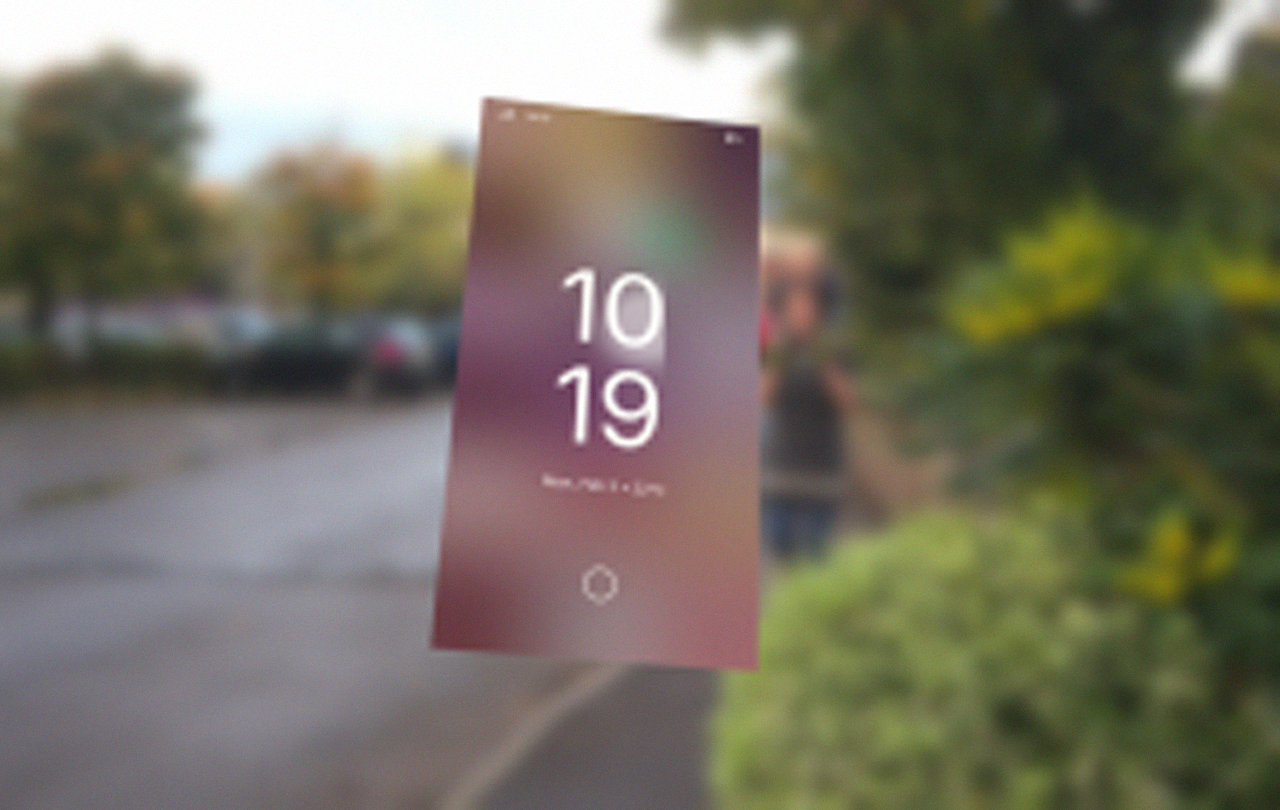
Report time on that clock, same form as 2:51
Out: 10:19
